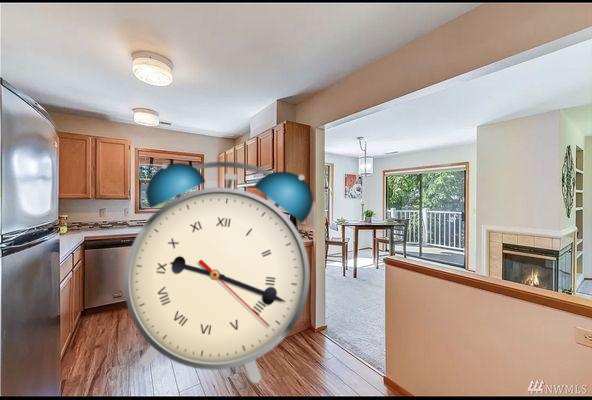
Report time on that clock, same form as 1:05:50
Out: 9:17:21
